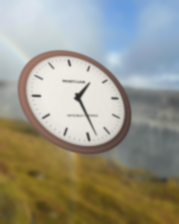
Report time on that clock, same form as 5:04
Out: 1:28
